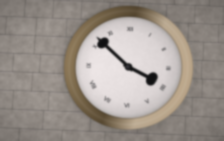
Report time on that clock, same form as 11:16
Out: 3:52
